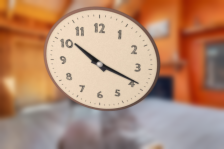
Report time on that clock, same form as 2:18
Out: 10:19
